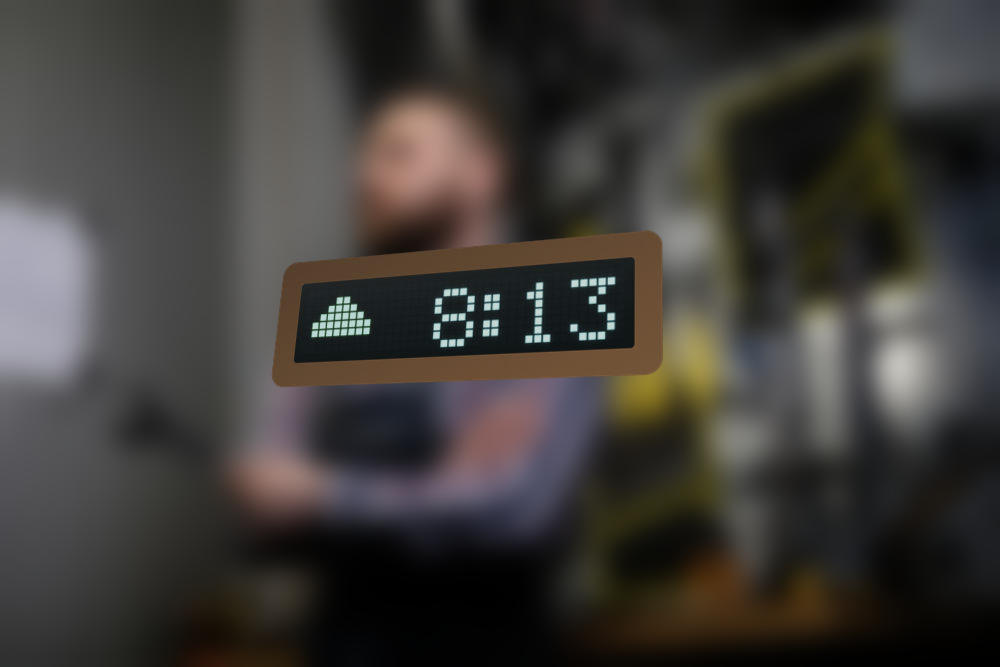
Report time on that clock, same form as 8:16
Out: 8:13
